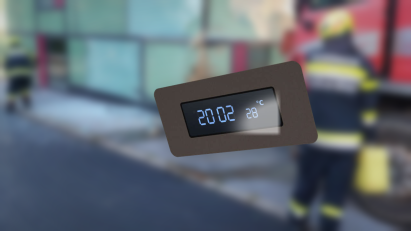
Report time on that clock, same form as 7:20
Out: 20:02
